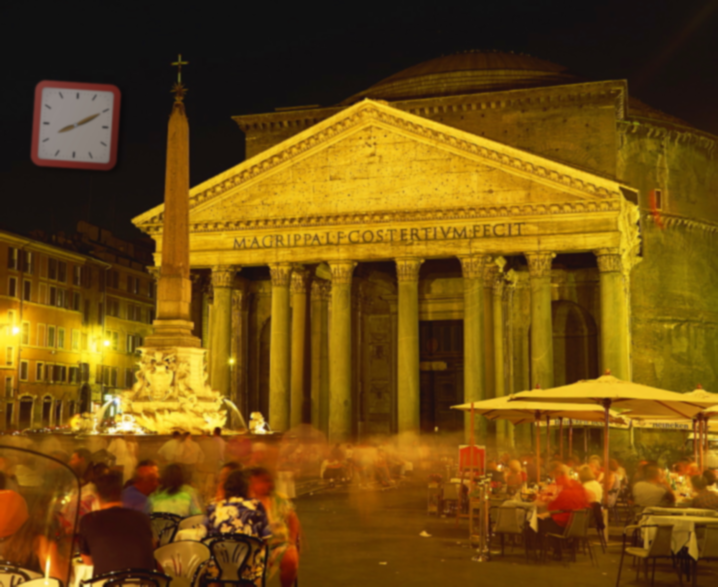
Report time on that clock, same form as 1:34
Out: 8:10
